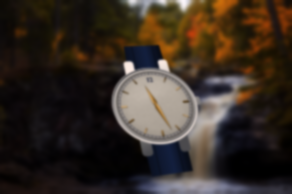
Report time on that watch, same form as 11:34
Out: 11:27
